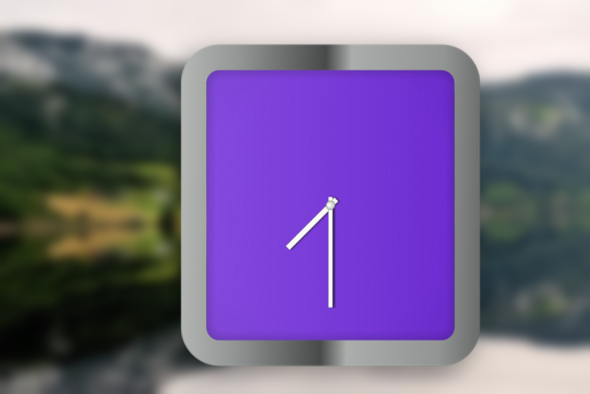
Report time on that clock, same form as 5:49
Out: 7:30
